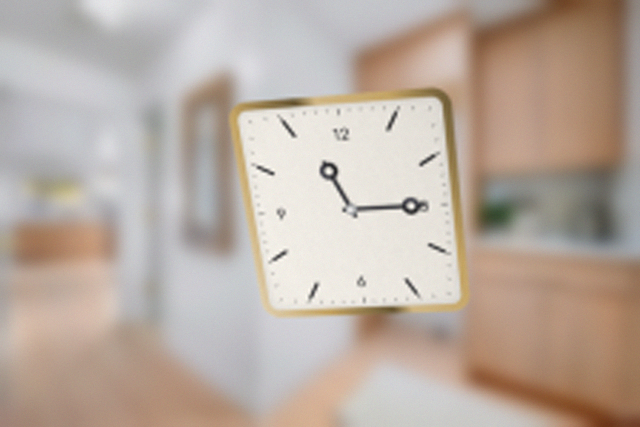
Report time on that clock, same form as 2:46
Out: 11:15
